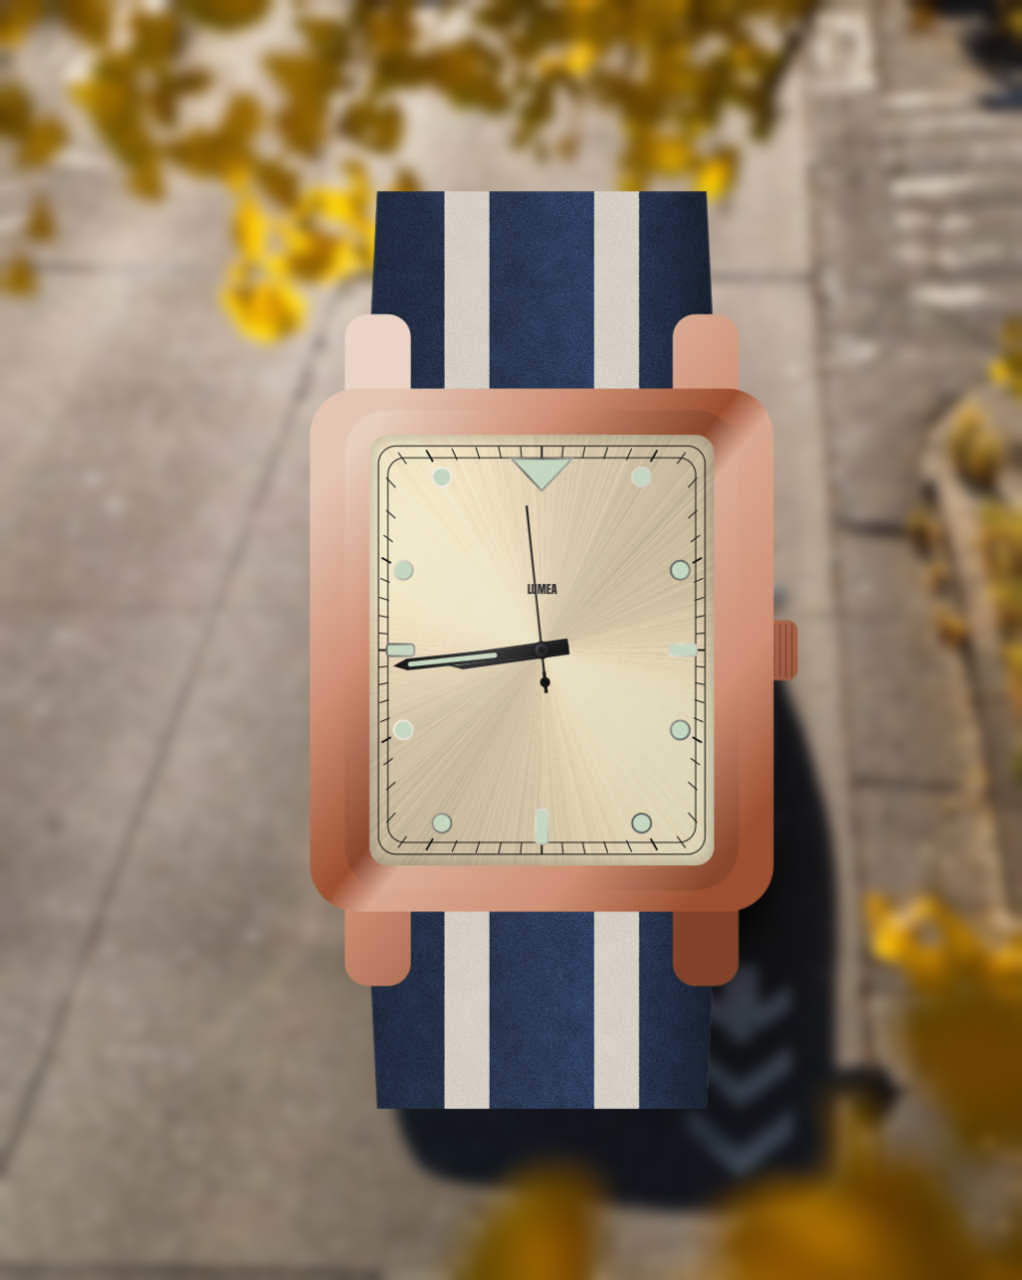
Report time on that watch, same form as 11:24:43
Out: 8:43:59
